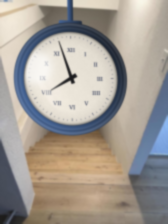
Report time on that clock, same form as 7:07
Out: 7:57
